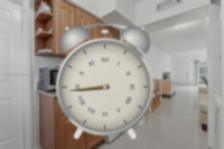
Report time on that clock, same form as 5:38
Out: 8:44
